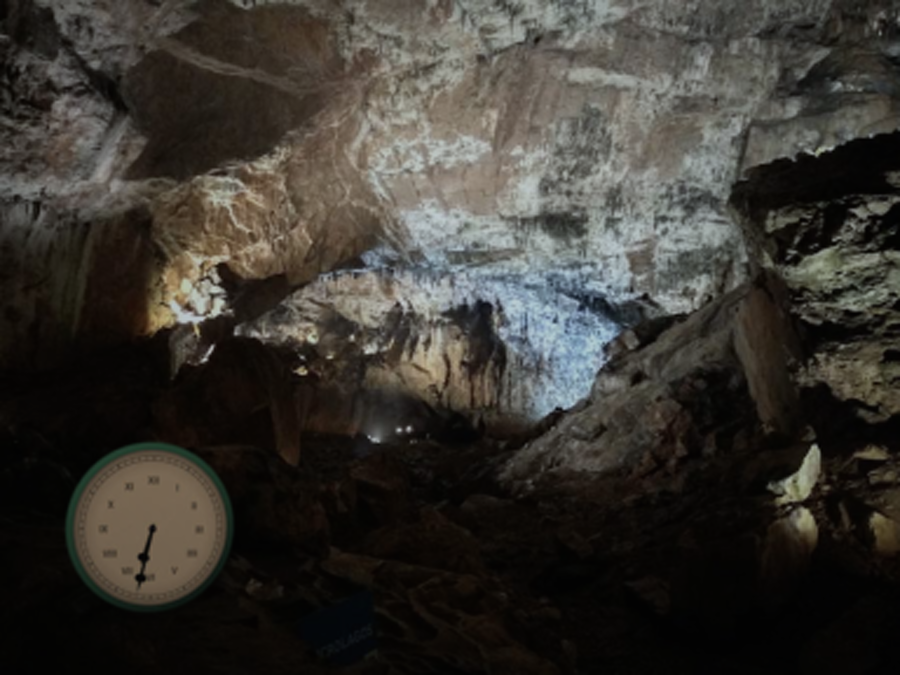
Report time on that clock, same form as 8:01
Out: 6:32
